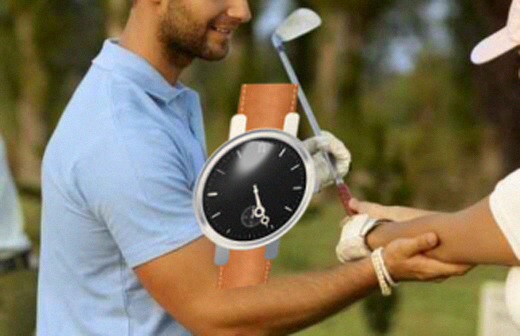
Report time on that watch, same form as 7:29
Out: 5:26
